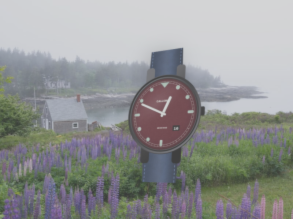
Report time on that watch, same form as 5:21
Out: 12:49
